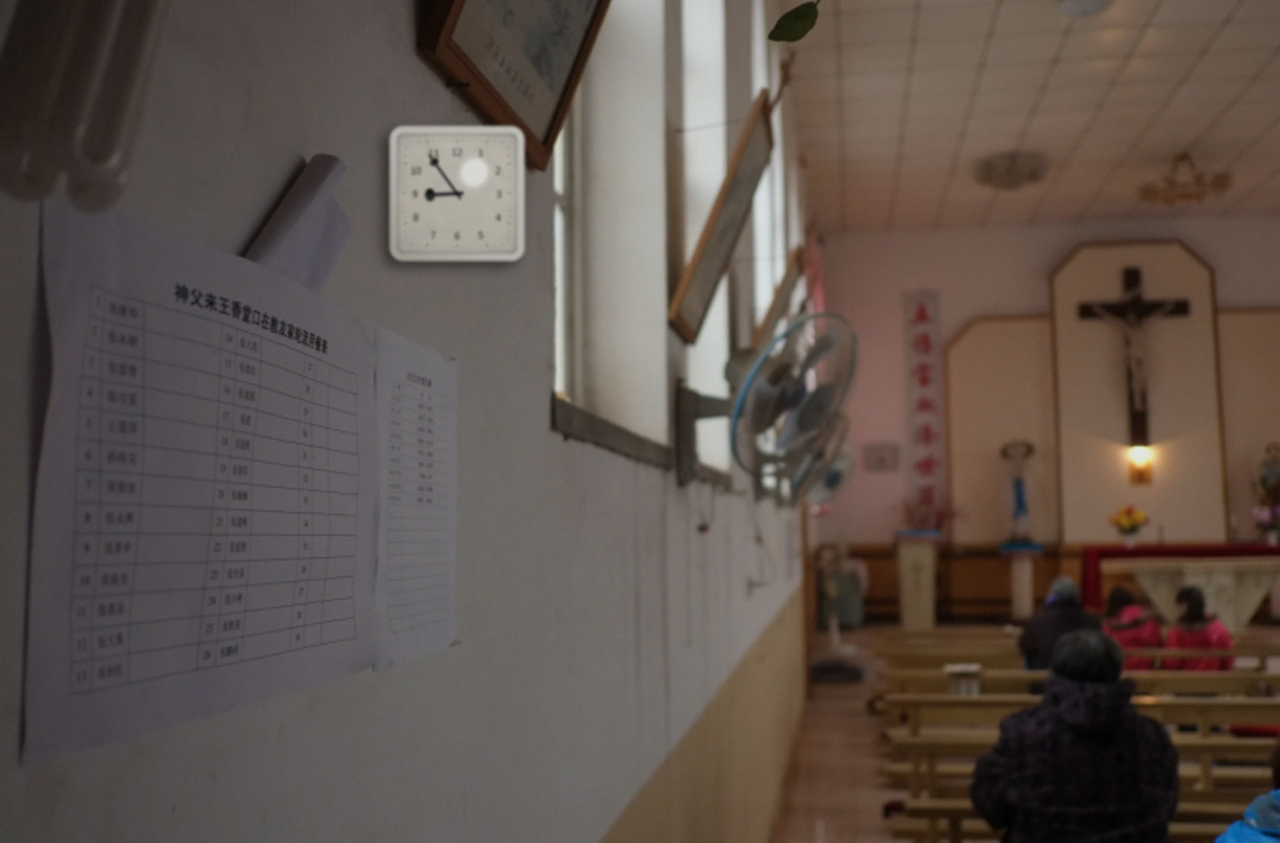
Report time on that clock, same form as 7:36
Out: 8:54
